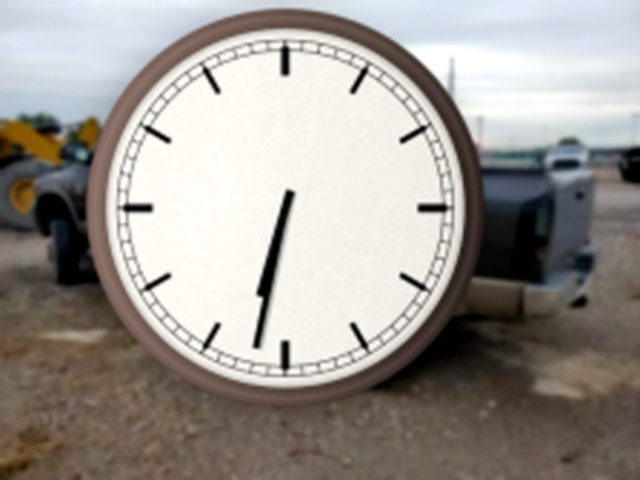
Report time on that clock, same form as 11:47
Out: 6:32
